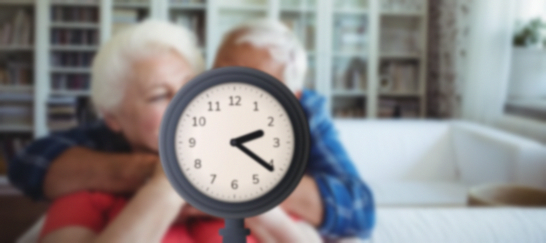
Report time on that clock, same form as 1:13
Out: 2:21
